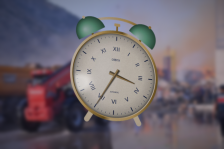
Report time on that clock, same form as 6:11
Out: 3:35
